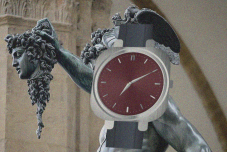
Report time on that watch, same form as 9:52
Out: 7:10
